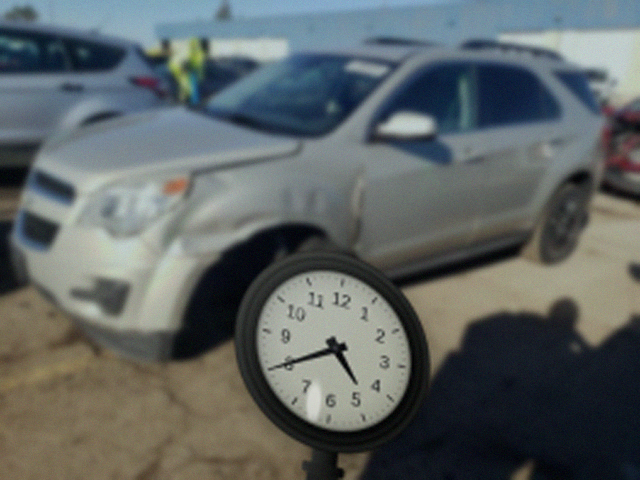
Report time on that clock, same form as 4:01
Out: 4:40
